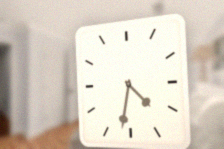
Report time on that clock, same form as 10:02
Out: 4:32
